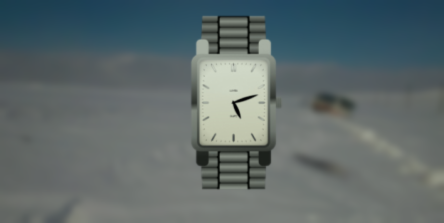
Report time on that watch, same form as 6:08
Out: 5:12
